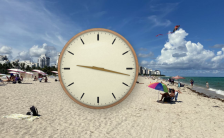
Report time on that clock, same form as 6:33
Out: 9:17
